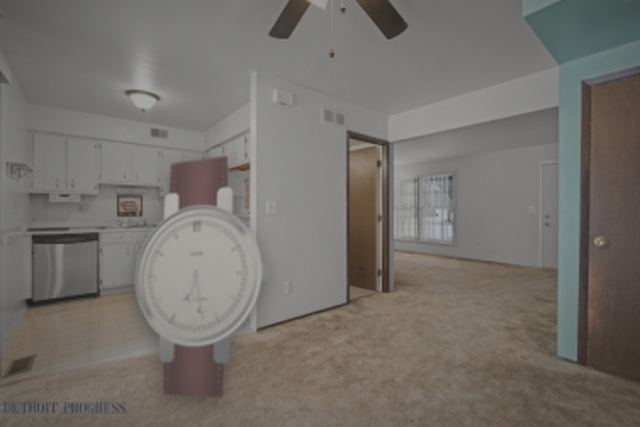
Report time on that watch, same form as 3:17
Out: 6:28
